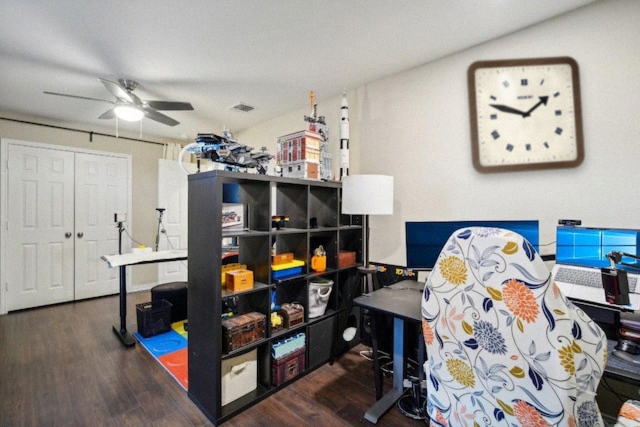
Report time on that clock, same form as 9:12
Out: 1:48
